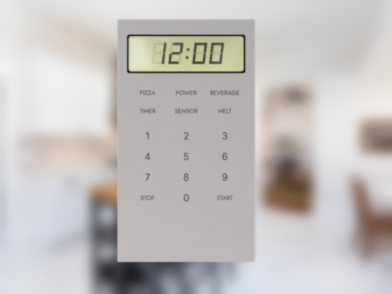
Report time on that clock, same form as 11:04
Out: 12:00
